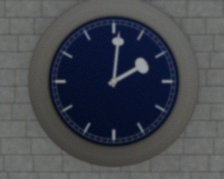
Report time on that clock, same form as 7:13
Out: 2:01
